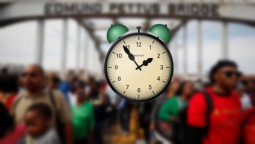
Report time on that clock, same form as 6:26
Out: 1:54
